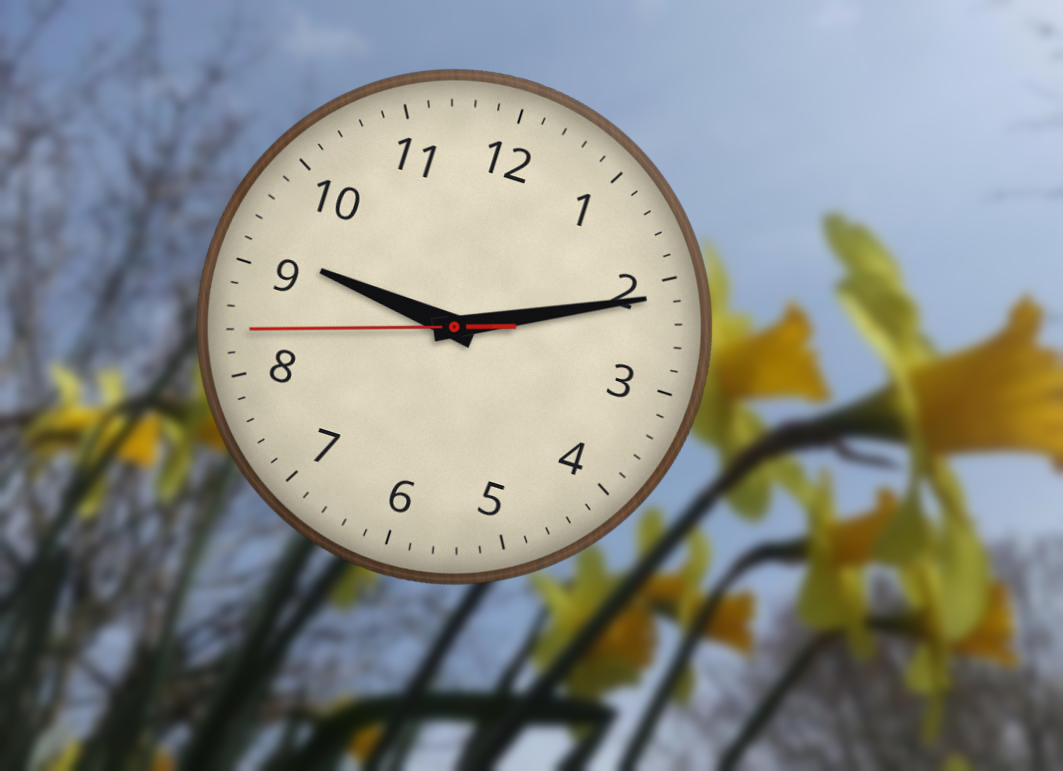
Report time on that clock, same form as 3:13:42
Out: 9:10:42
